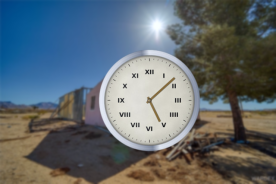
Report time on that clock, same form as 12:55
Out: 5:08
